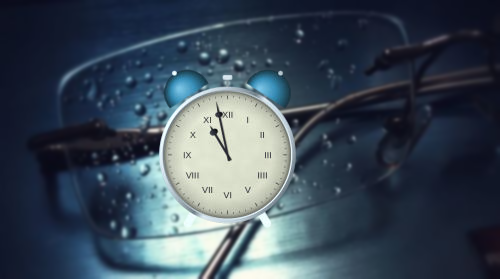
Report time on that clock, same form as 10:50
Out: 10:58
